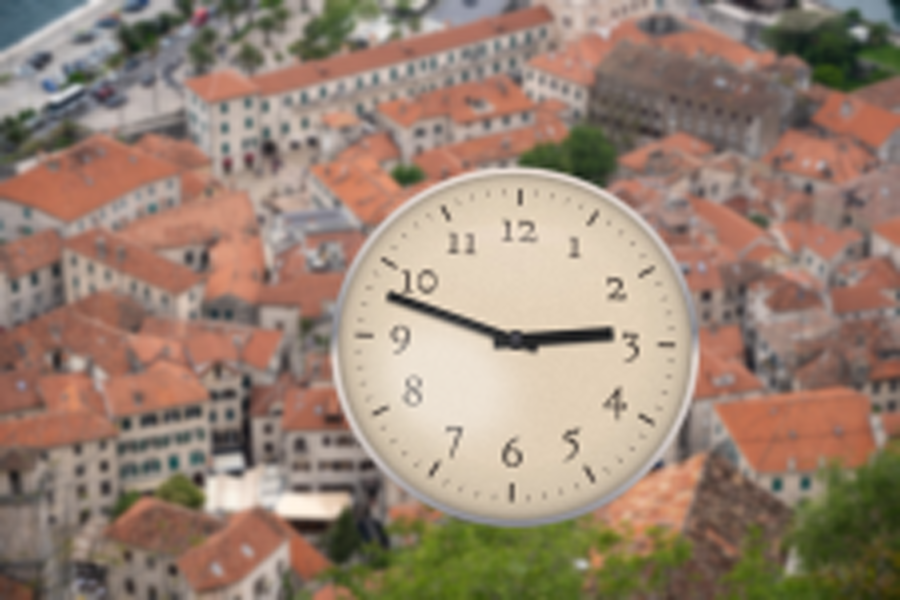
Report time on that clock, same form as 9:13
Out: 2:48
